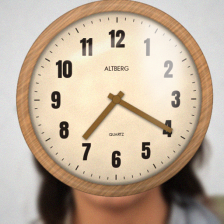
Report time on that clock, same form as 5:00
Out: 7:20
